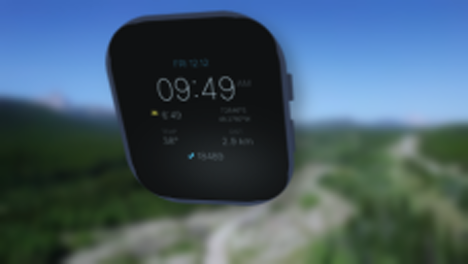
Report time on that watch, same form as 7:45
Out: 9:49
